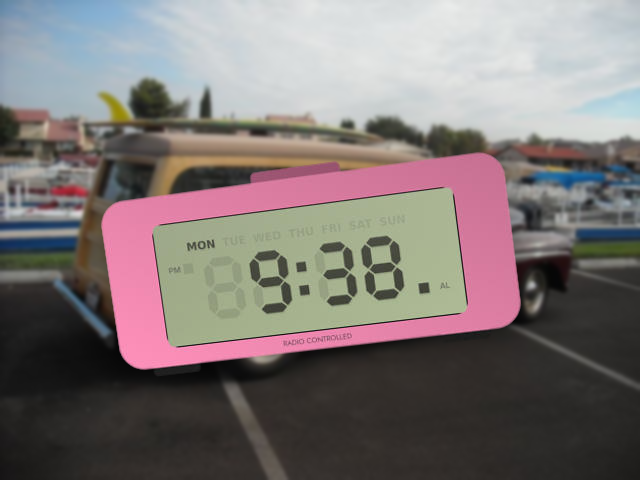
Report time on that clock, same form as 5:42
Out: 9:38
